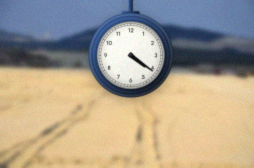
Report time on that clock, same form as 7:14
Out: 4:21
